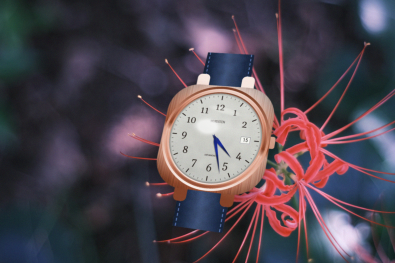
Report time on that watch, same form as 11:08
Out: 4:27
